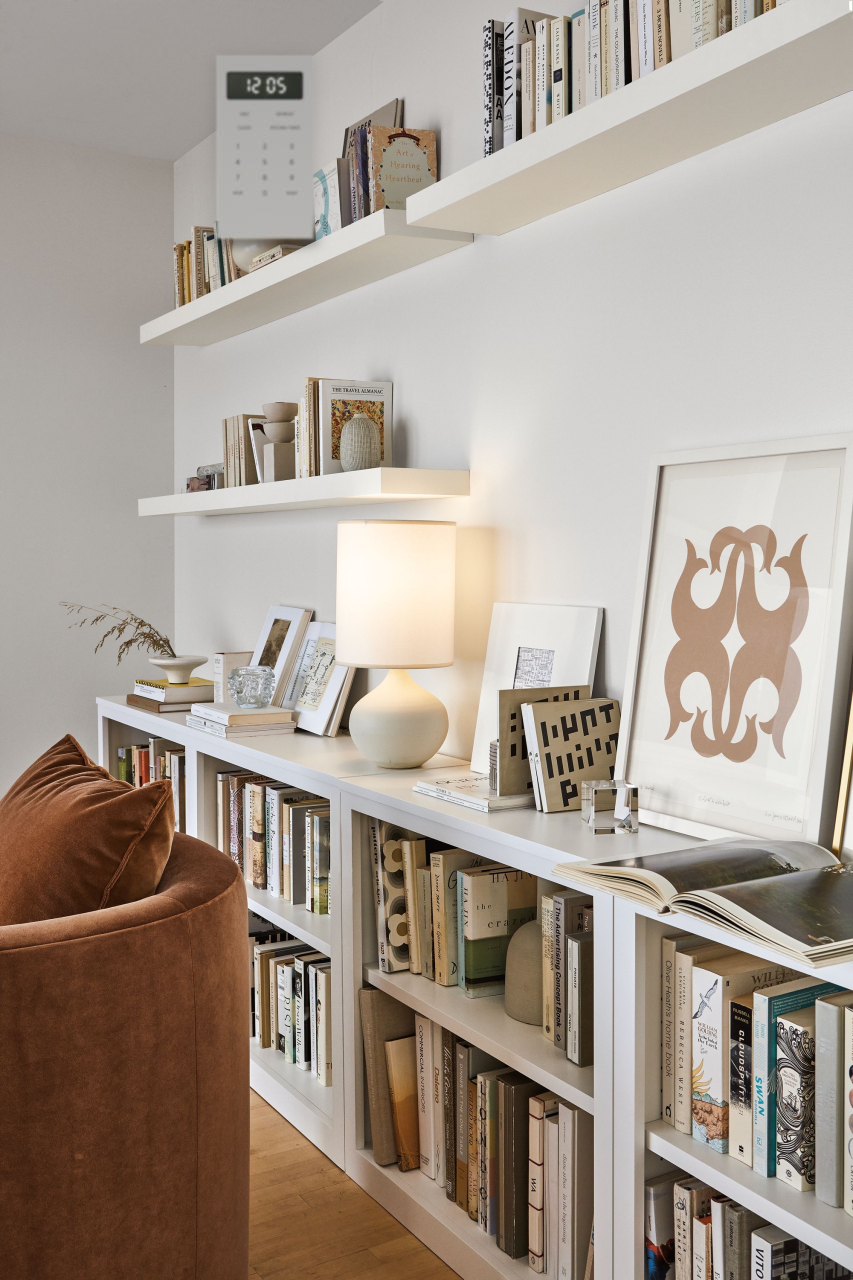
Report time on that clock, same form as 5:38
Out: 12:05
